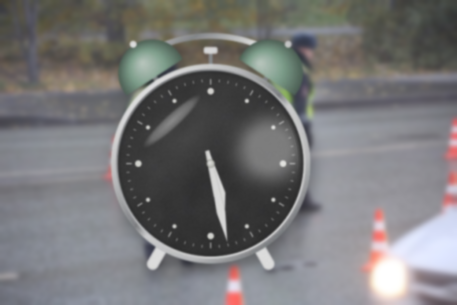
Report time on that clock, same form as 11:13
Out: 5:28
